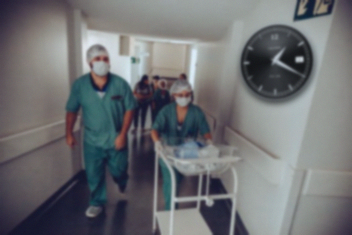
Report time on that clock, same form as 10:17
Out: 1:20
